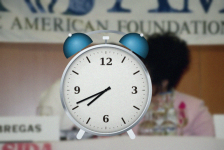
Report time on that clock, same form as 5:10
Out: 7:41
